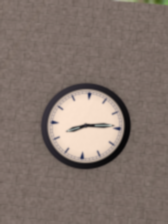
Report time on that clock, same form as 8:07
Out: 8:14
